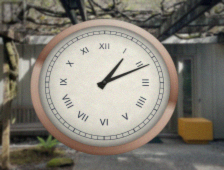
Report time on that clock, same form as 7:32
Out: 1:11
